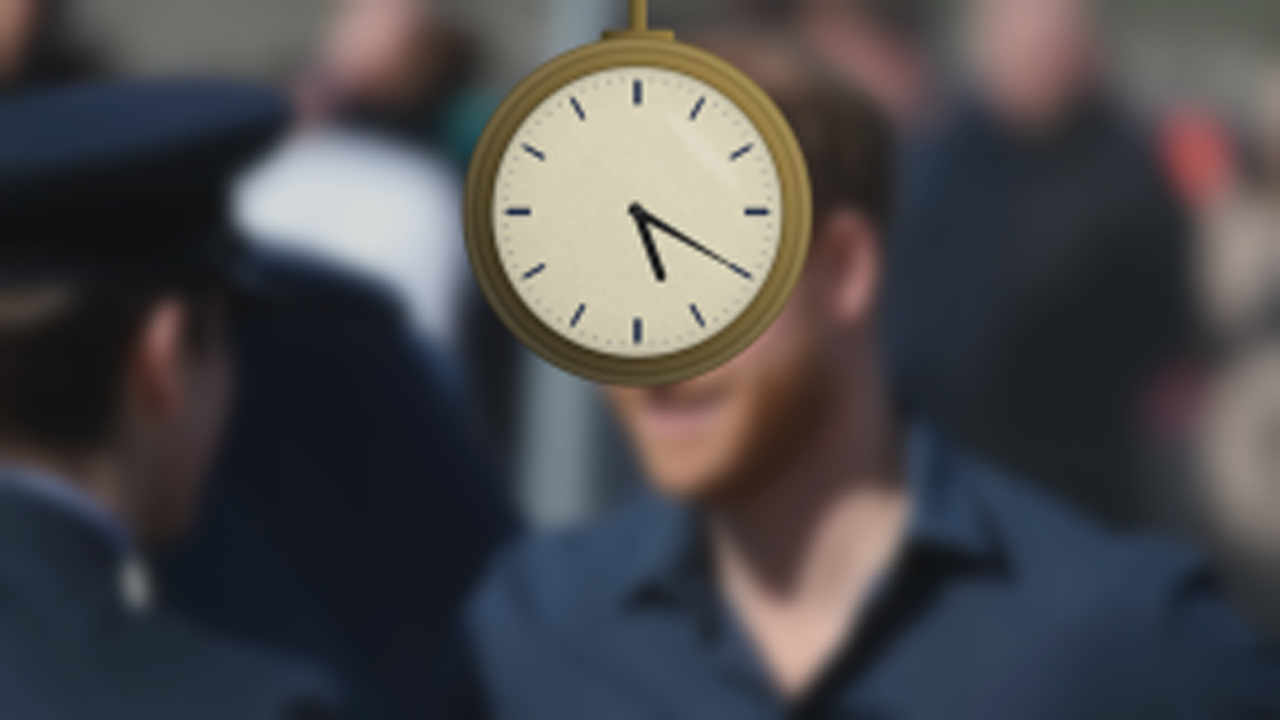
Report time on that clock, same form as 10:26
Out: 5:20
